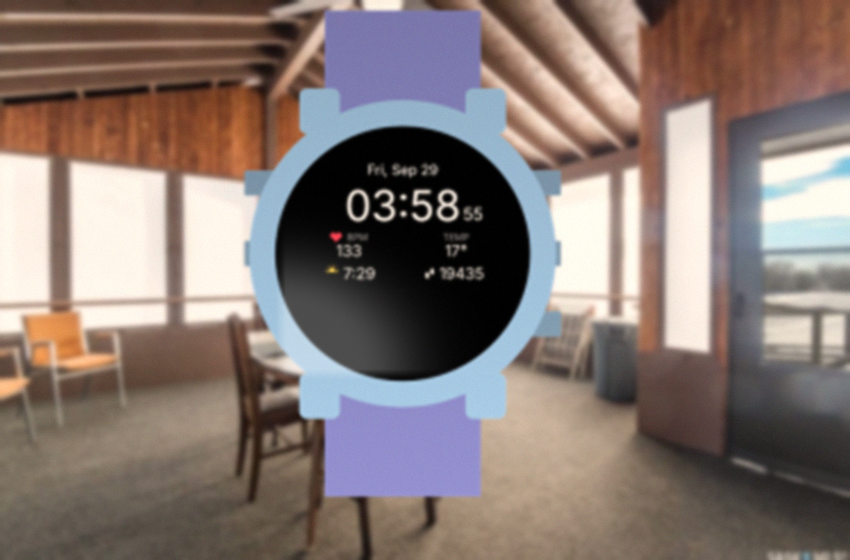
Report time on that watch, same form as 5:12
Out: 3:58
